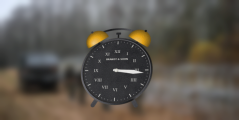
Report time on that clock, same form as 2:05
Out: 3:16
